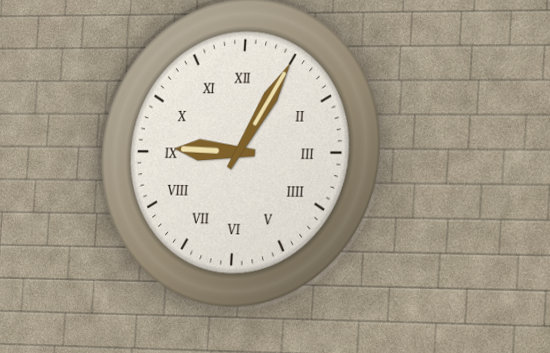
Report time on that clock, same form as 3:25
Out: 9:05
